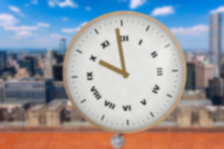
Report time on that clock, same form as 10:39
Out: 9:59
